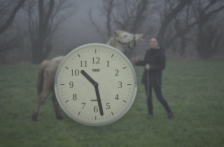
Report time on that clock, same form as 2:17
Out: 10:28
